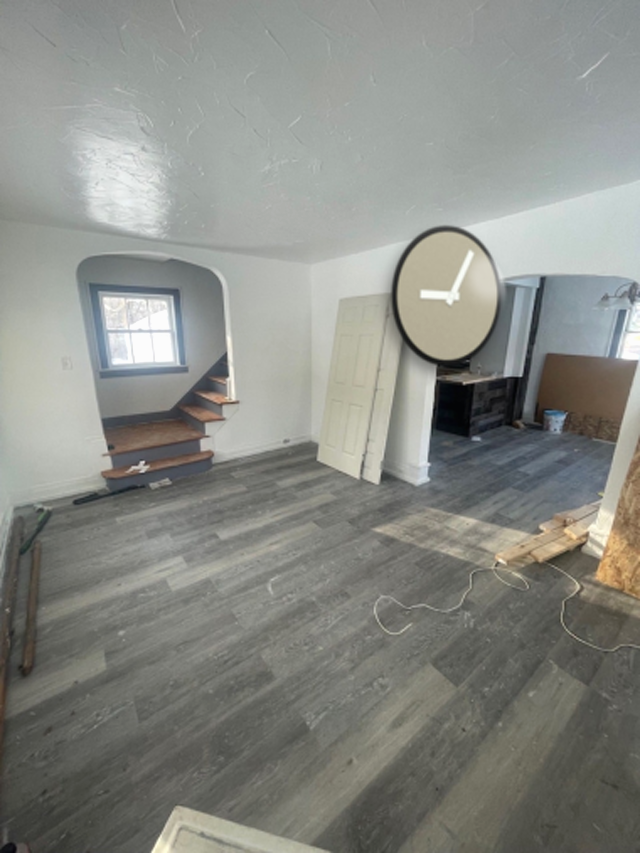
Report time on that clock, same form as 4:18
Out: 9:05
